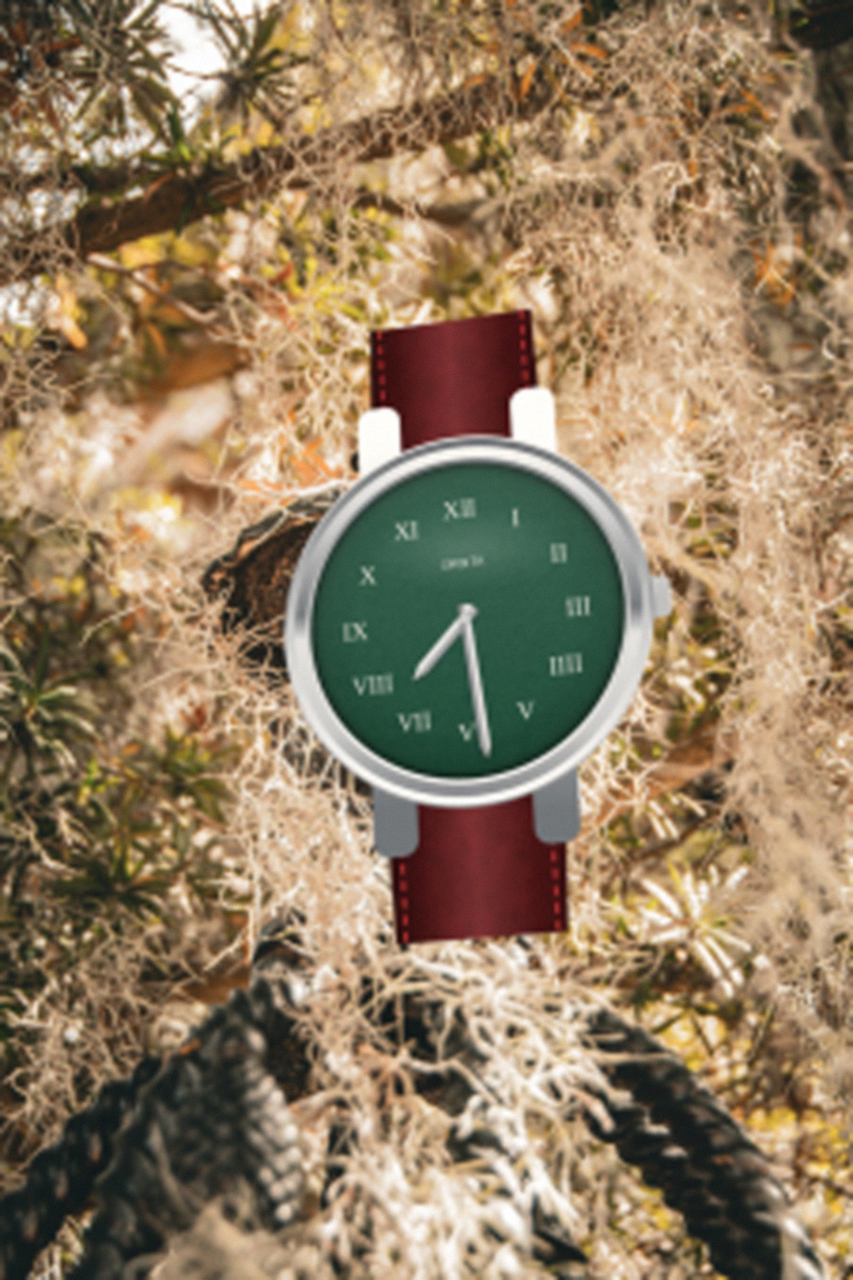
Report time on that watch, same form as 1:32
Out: 7:29
